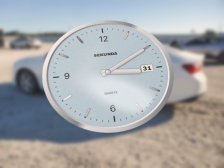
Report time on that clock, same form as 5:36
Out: 3:10
